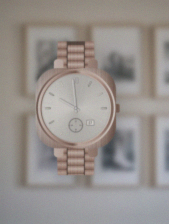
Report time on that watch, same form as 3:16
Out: 9:59
